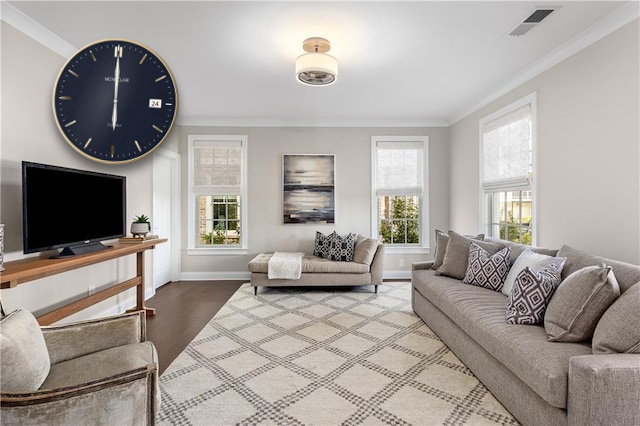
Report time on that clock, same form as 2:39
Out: 6:00
